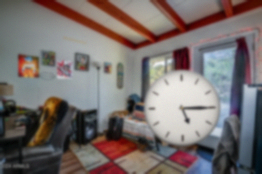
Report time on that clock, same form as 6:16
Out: 5:15
